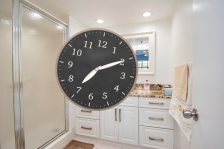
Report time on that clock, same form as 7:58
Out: 7:10
